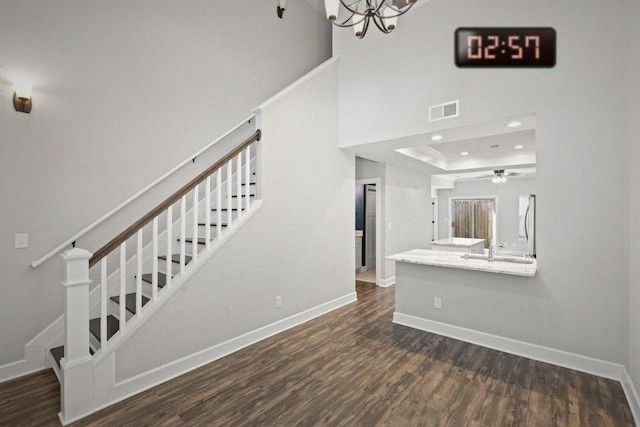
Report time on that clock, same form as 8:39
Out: 2:57
